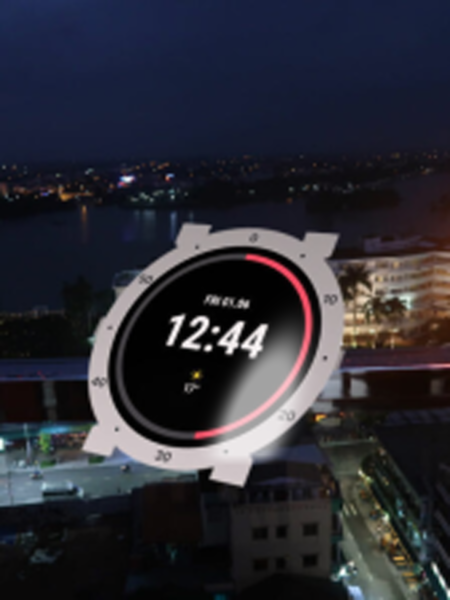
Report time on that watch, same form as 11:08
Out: 12:44
